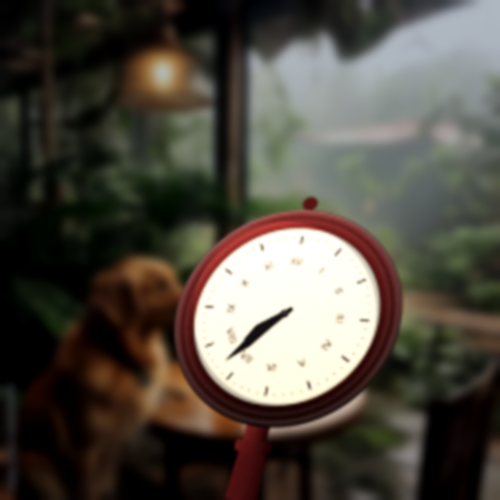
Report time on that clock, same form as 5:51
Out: 7:37
